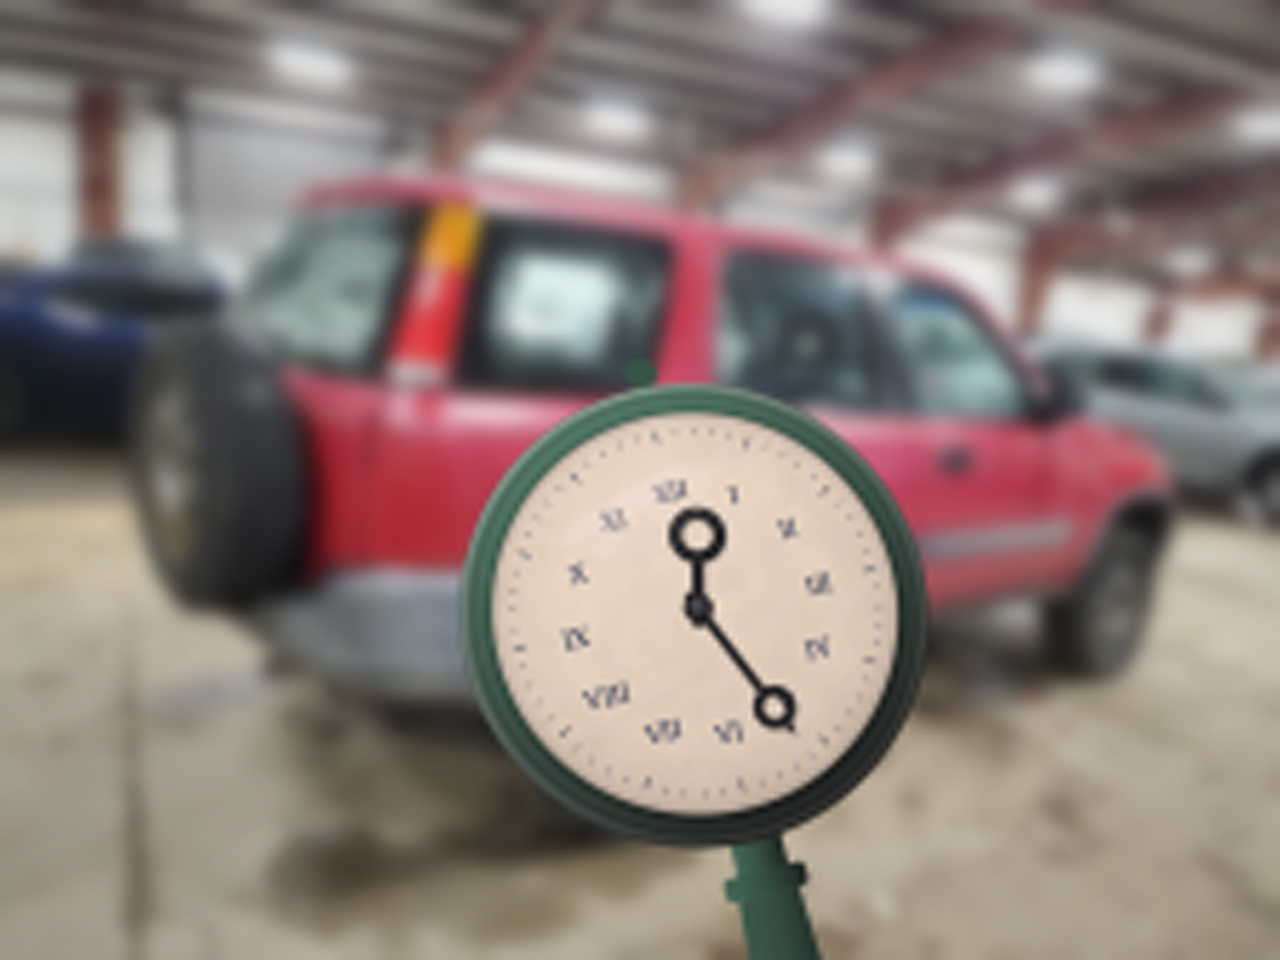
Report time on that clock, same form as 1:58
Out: 12:26
